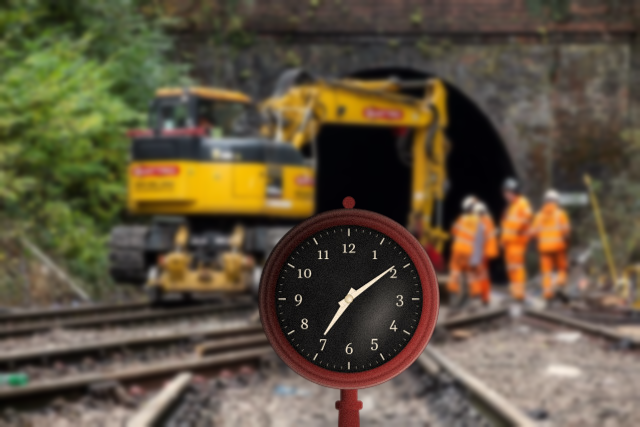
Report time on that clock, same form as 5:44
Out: 7:09
